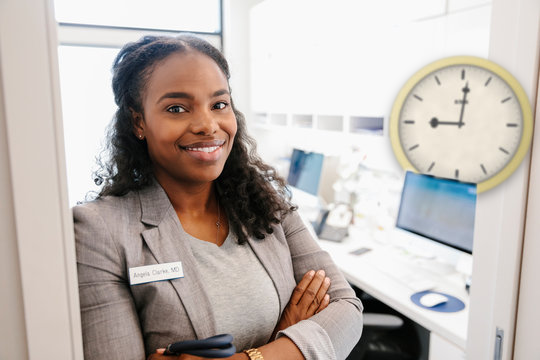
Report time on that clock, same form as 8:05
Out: 9:01
